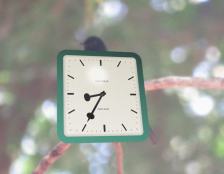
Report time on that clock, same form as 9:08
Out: 8:35
